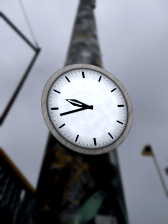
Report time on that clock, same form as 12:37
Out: 9:43
